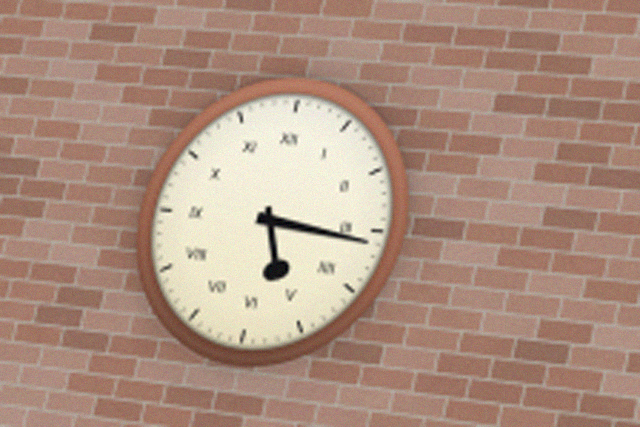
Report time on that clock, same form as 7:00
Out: 5:16
